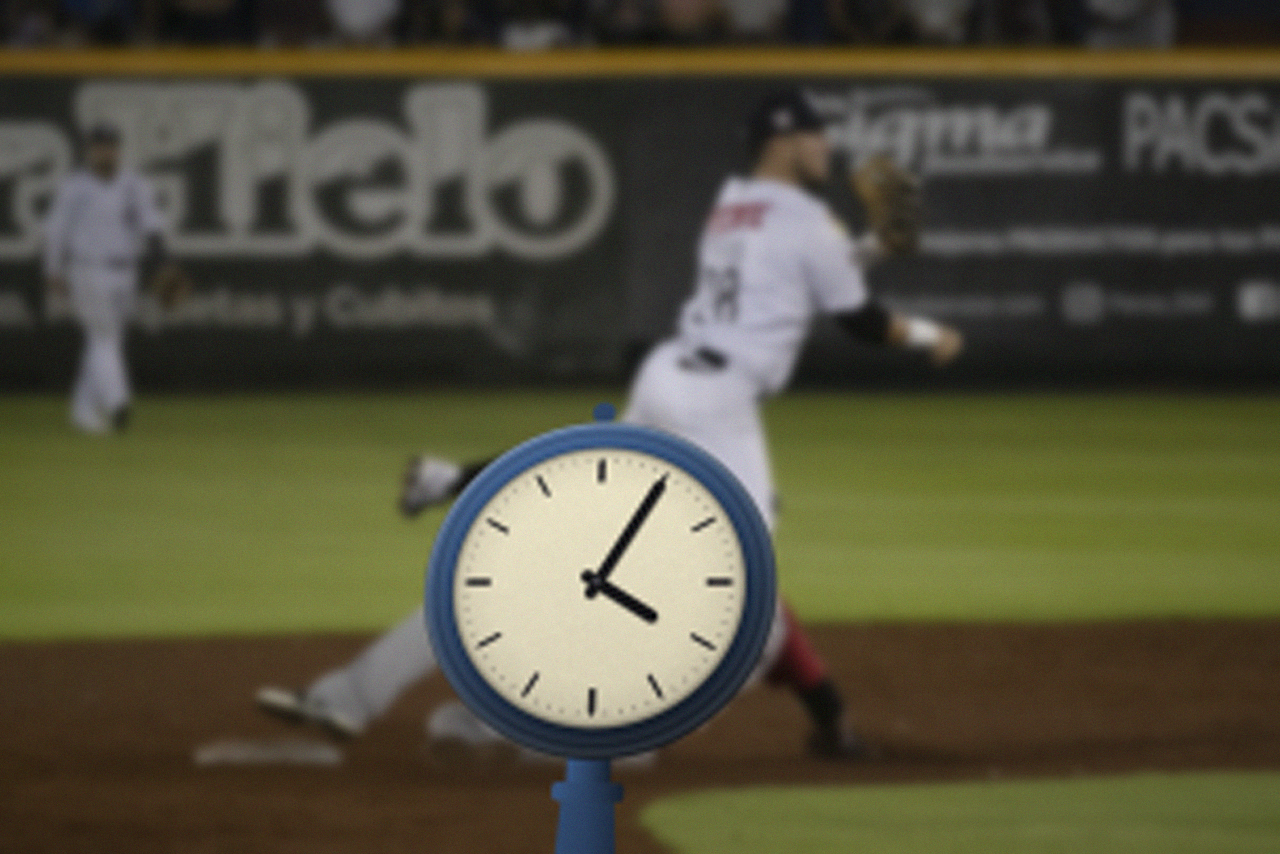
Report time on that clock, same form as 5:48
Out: 4:05
